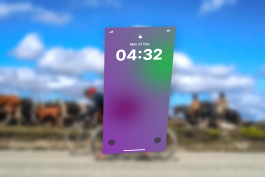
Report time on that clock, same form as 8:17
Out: 4:32
